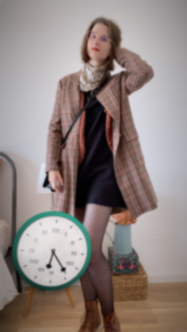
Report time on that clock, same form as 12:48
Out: 6:24
